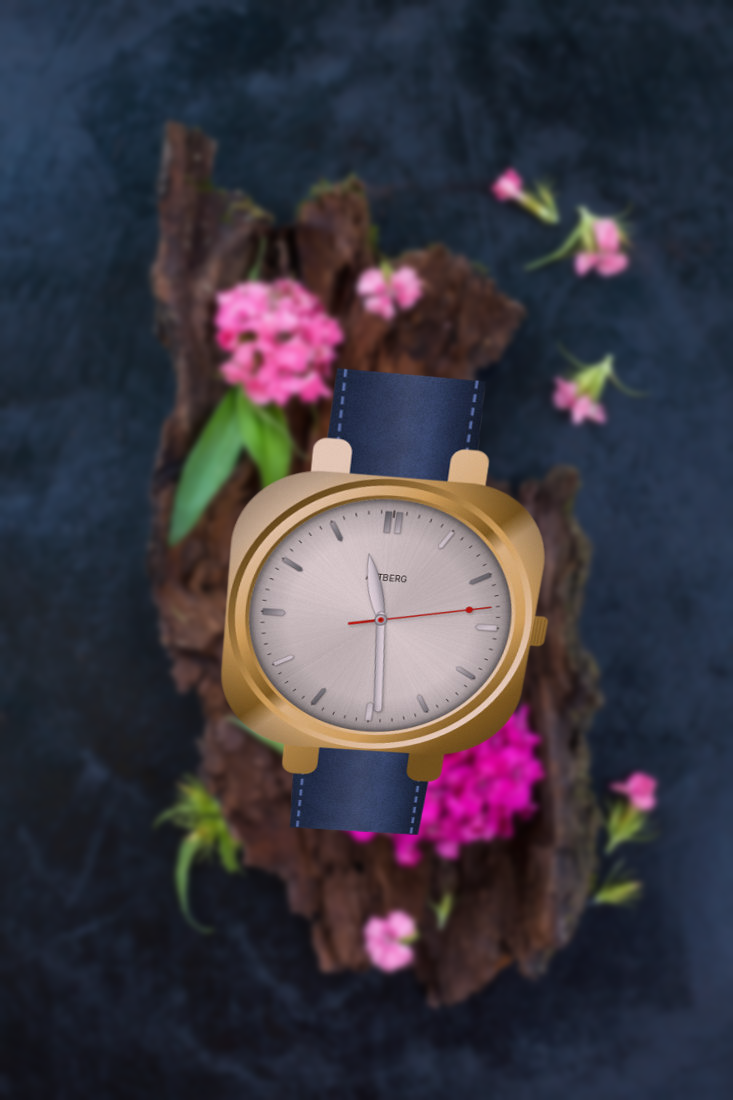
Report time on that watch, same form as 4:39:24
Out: 11:29:13
